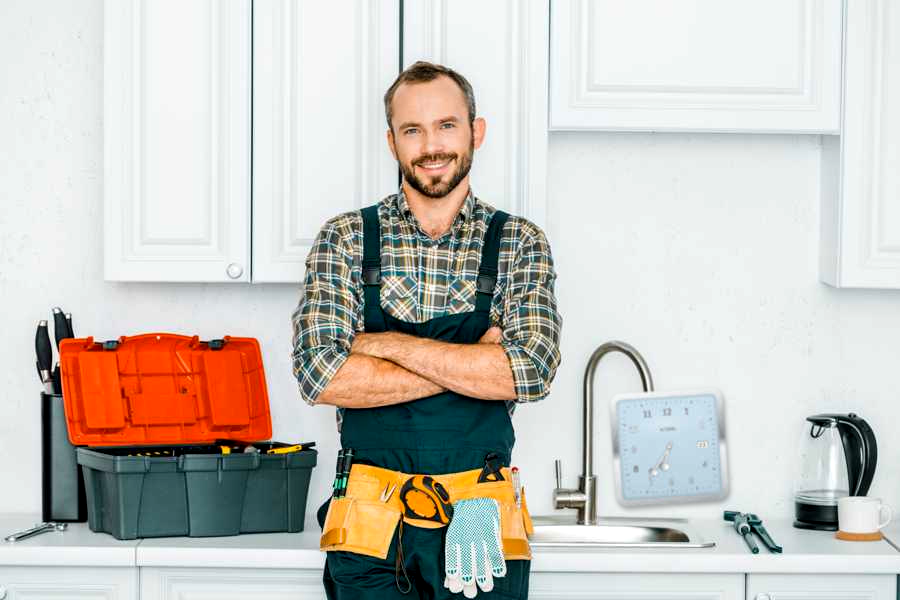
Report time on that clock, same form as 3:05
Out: 6:36
